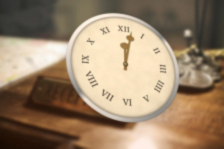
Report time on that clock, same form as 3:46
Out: 12:02
